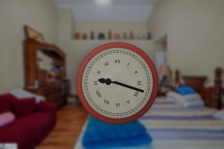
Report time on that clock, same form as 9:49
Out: 9:18
